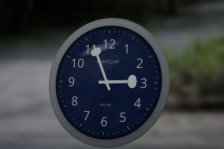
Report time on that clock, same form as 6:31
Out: 2:56
